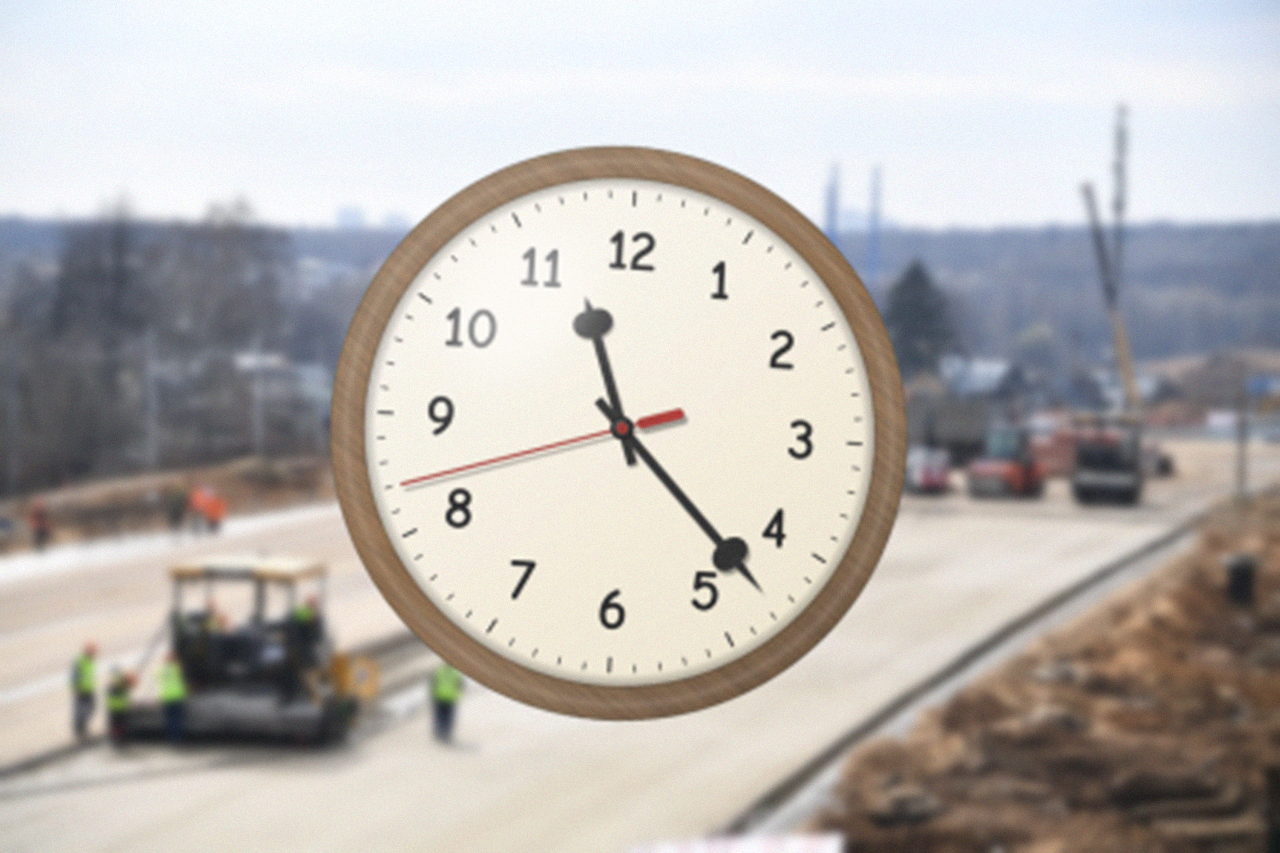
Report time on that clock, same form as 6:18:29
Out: 11:22:42
